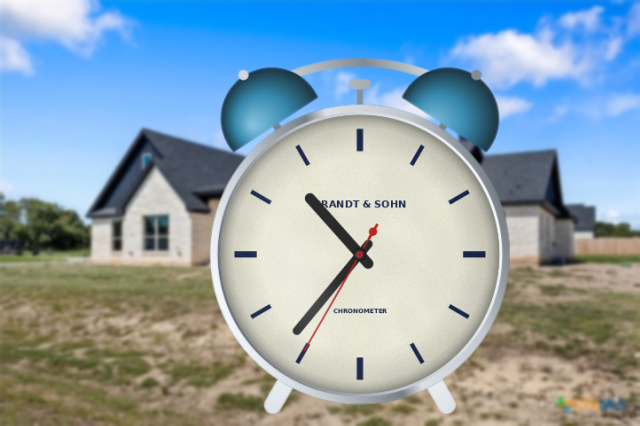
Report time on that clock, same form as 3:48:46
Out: 10:36:35
